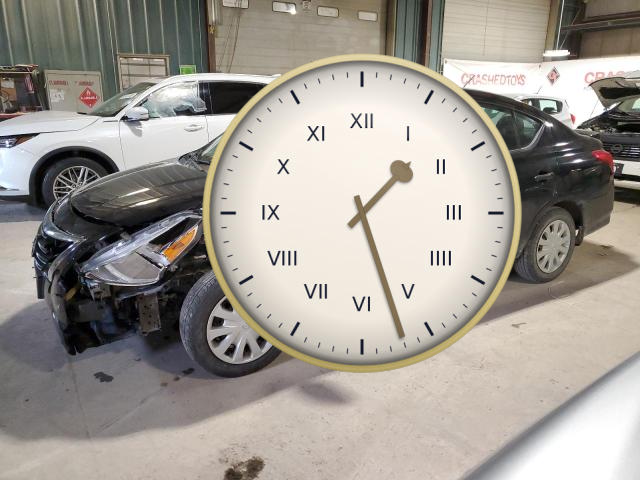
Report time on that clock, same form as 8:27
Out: 1:27
